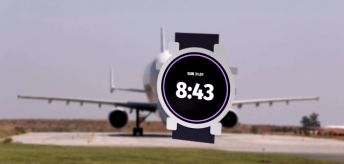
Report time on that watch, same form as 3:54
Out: 8:43
